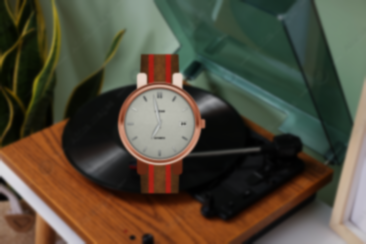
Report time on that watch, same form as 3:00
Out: 6:58
